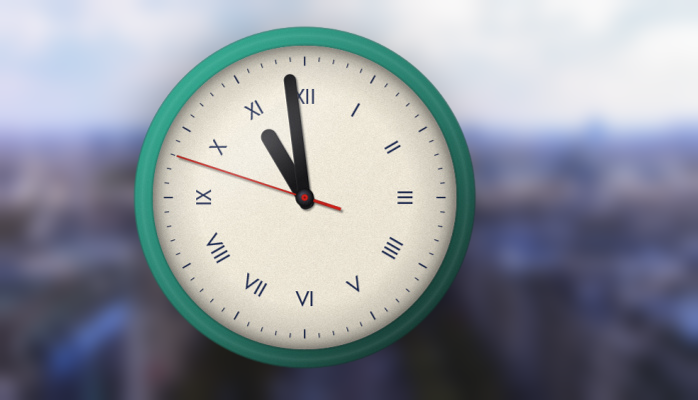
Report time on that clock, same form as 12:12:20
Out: 10:58:48
